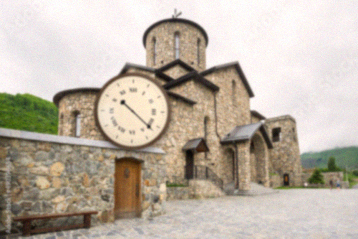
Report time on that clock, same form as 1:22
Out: 10:22
